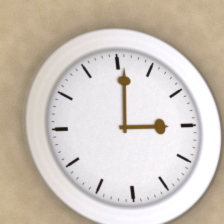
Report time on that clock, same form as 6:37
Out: 3:01
